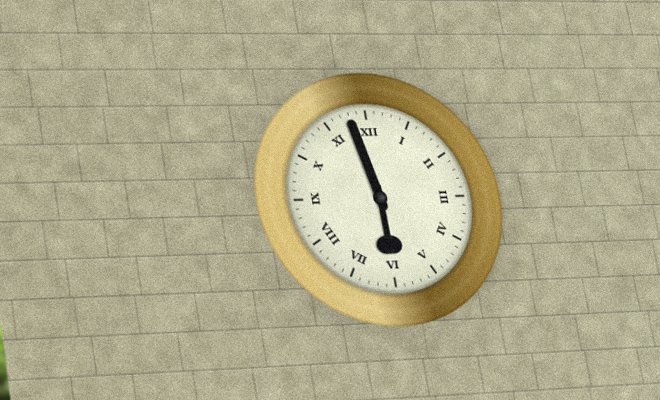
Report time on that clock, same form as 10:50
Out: 5:58
